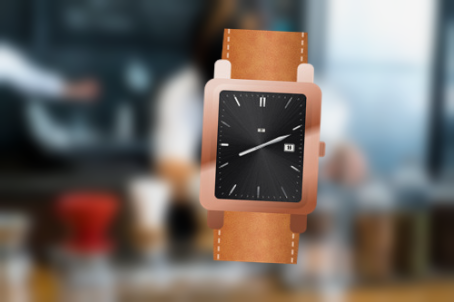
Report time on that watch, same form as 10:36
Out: 8:11
